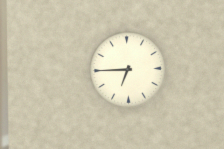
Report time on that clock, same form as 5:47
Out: 6:45
